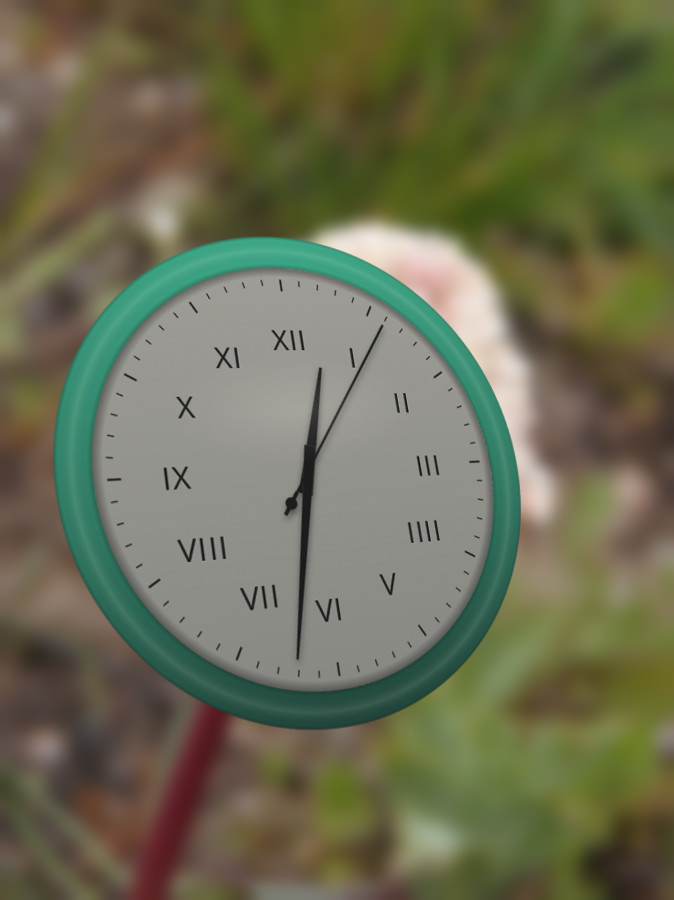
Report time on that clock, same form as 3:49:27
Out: 12:32:06
